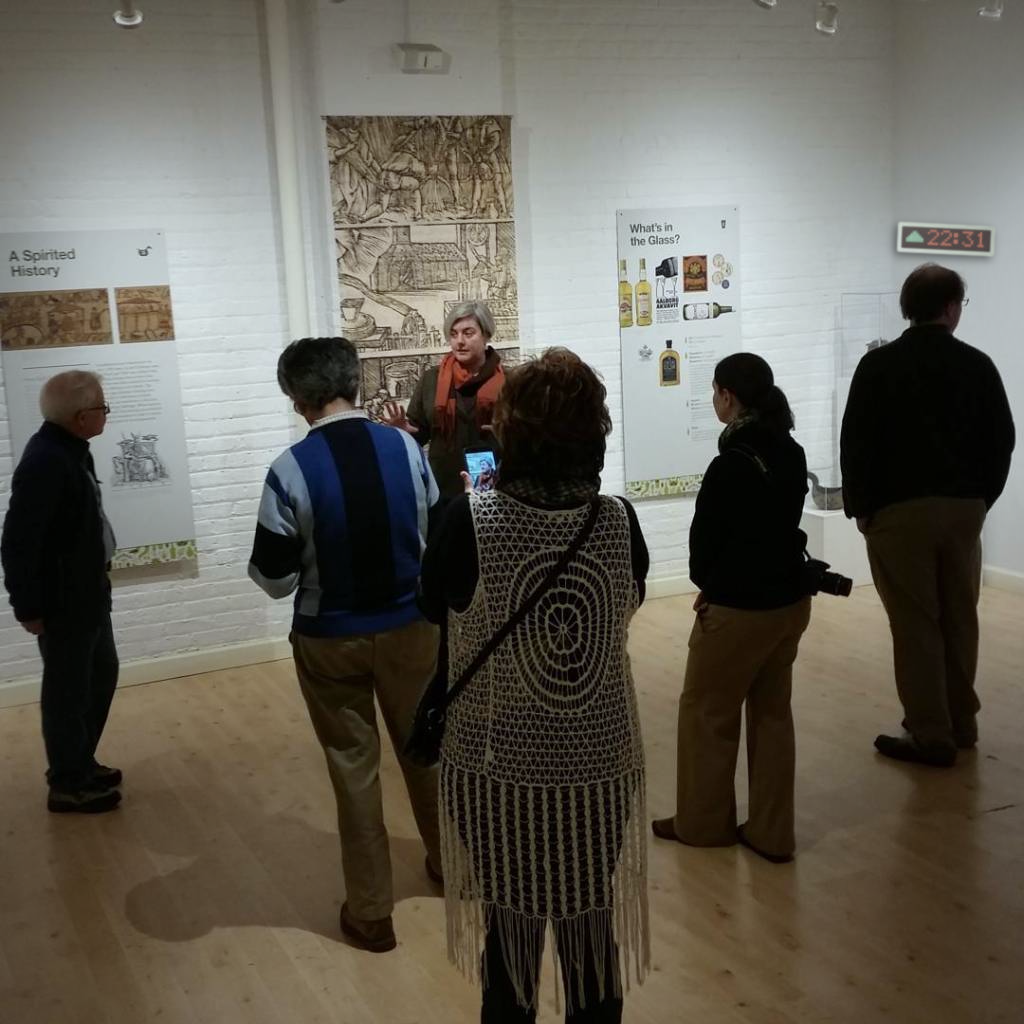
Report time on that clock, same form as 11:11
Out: 22:31
